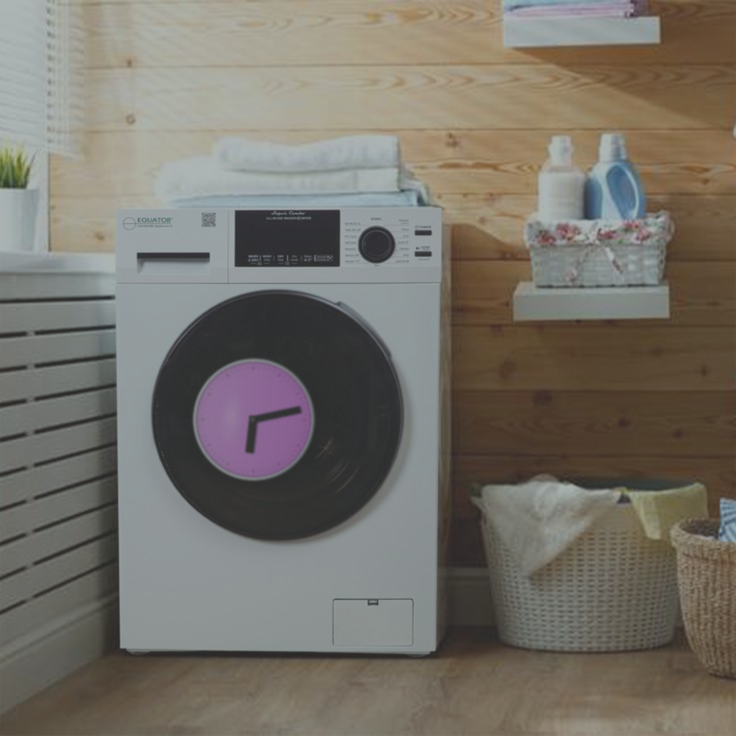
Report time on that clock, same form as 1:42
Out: 6:13
